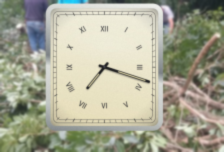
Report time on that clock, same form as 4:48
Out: 7:18
